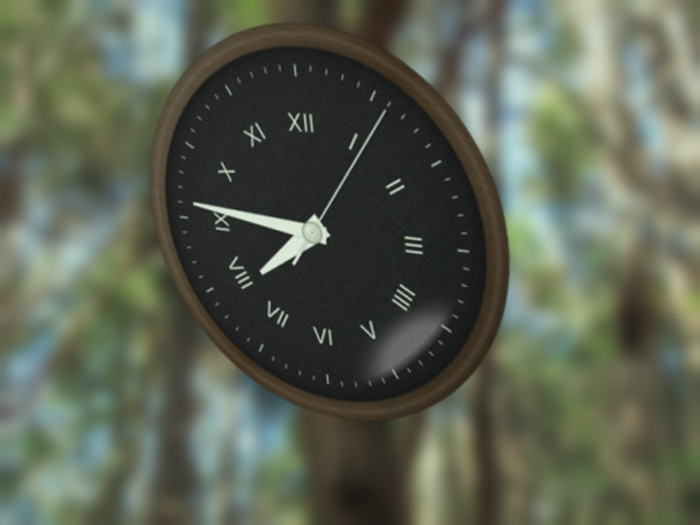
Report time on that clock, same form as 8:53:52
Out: 7:46:06
